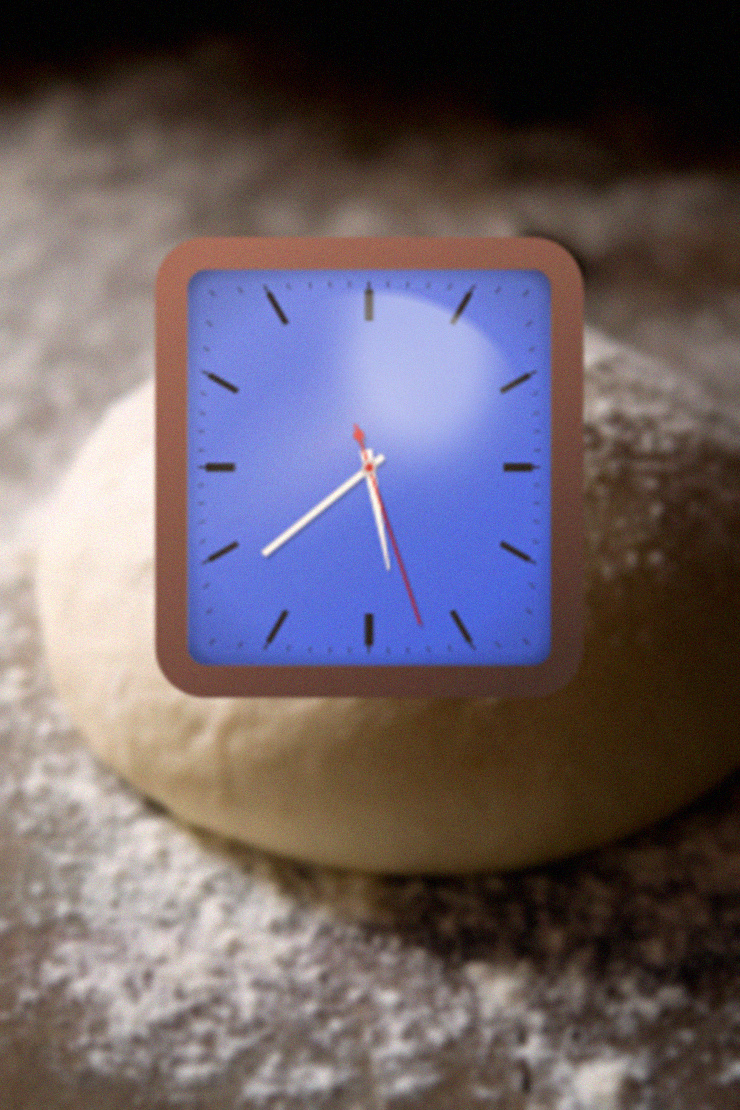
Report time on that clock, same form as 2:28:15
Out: 5:38:27
